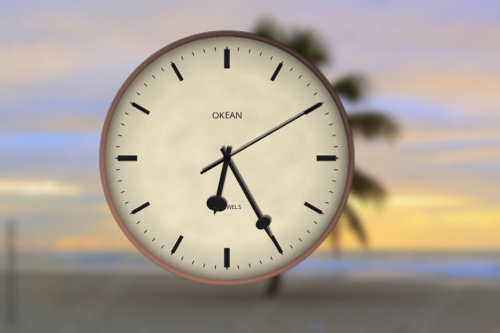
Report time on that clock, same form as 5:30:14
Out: 6:25:10
